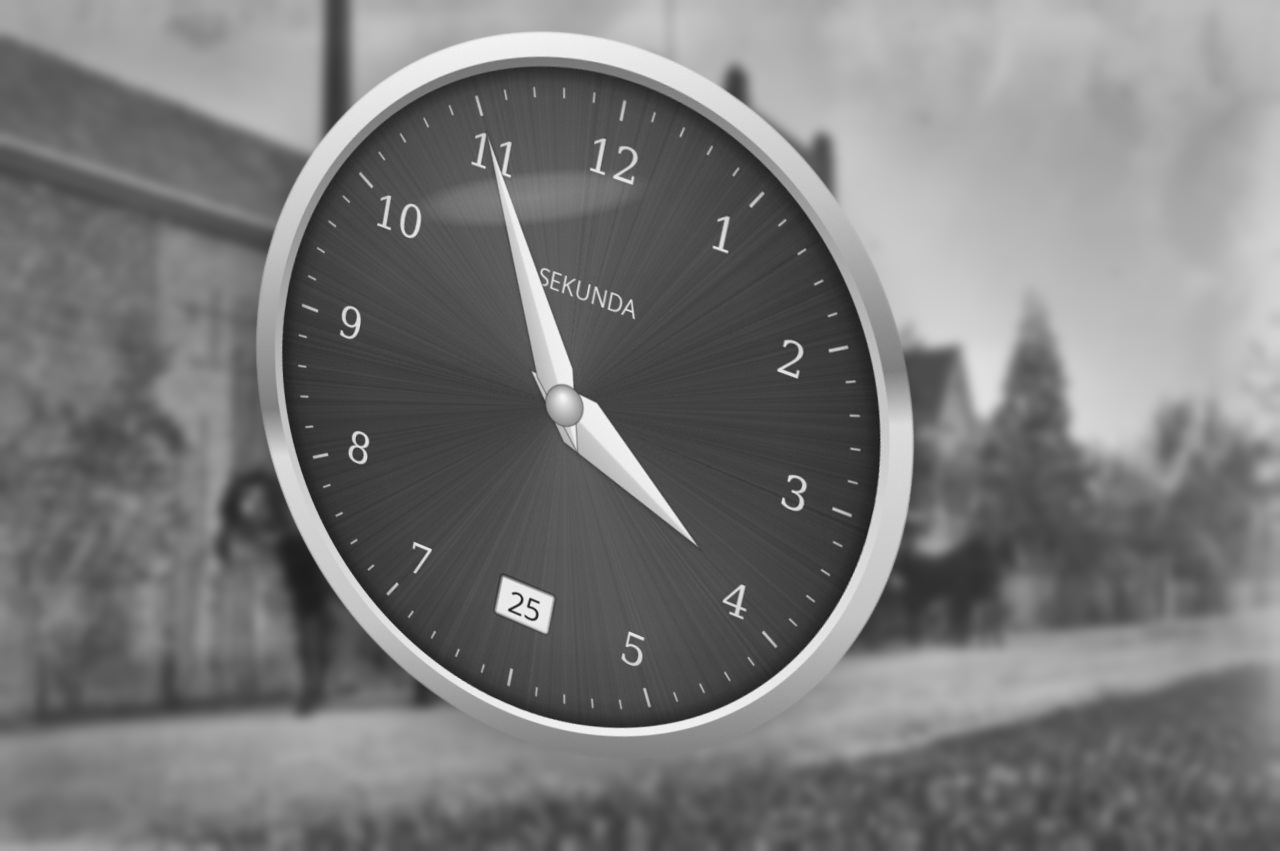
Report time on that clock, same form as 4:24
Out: 3:55
